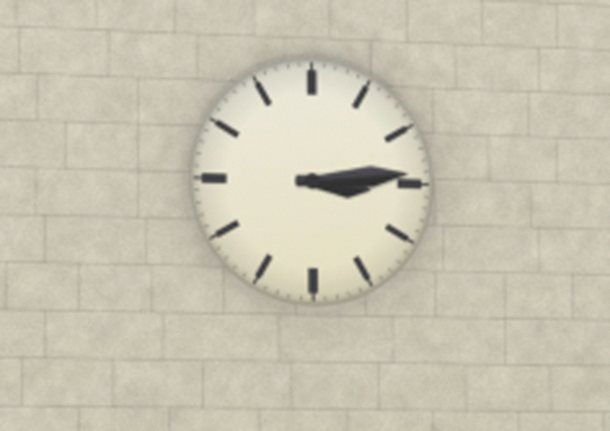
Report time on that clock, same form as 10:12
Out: 3:14
